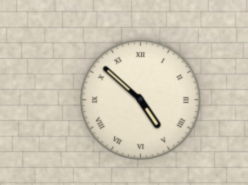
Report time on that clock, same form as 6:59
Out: 4:52
